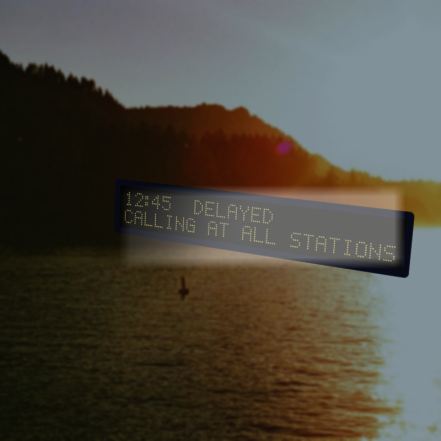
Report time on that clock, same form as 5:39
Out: 12:45
